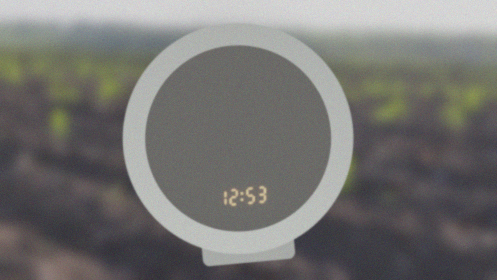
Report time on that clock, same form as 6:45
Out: 12:53
